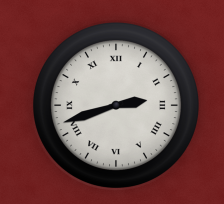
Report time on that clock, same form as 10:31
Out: 2:42
